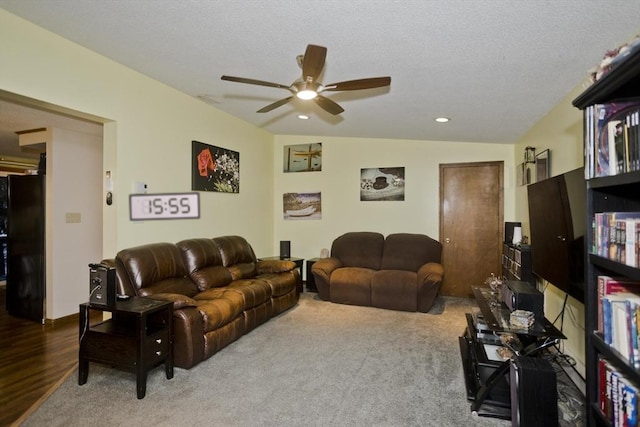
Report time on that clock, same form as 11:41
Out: 15:55
